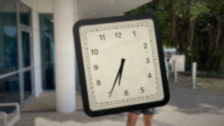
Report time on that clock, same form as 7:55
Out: 6:35
